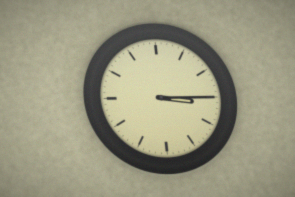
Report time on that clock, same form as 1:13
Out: 3:15
